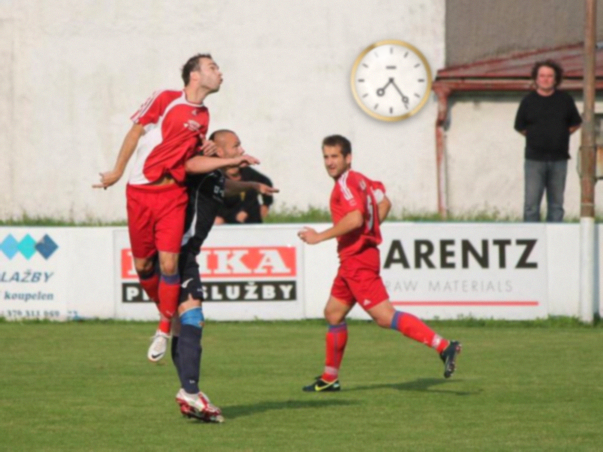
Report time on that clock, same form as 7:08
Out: 7:24
